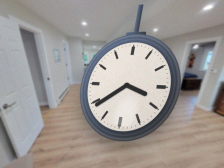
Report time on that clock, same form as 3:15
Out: 3:39
